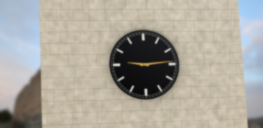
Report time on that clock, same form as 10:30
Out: 9:14
